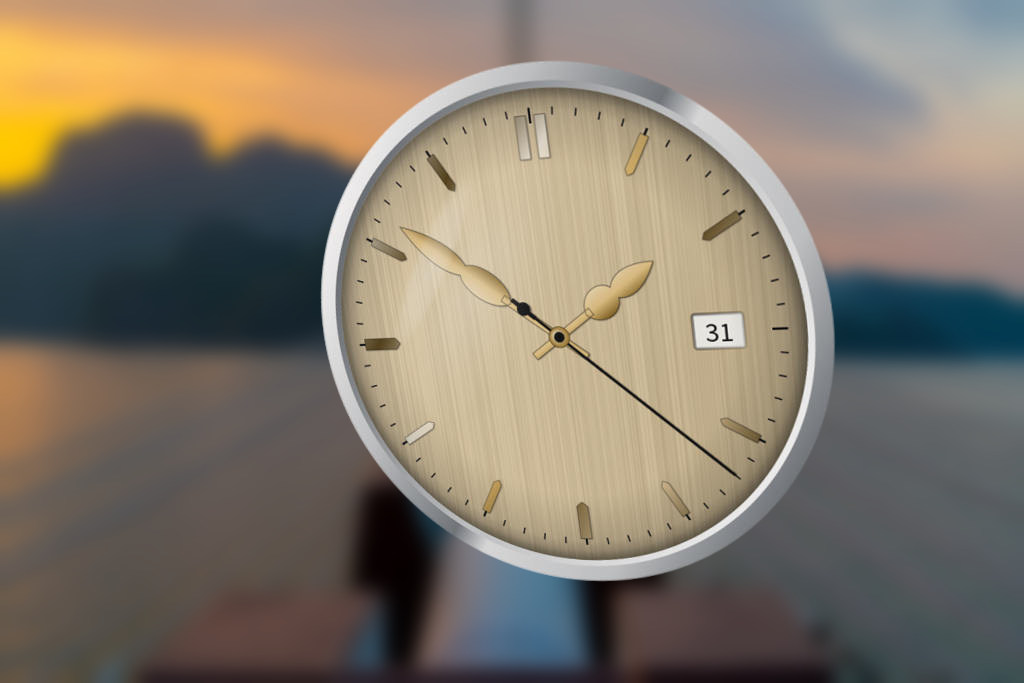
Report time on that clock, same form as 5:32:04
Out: 1:51:22
